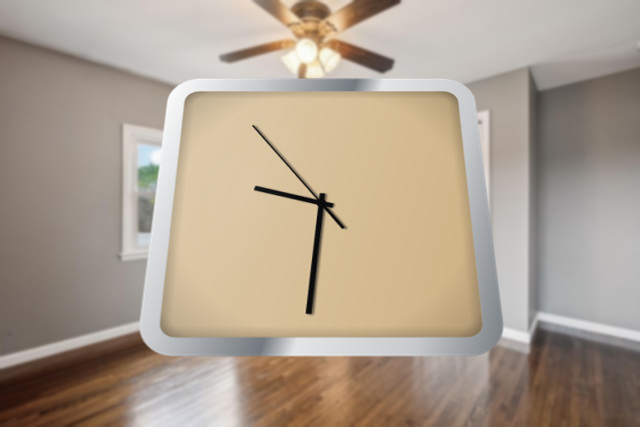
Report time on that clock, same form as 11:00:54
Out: 9:30:54
